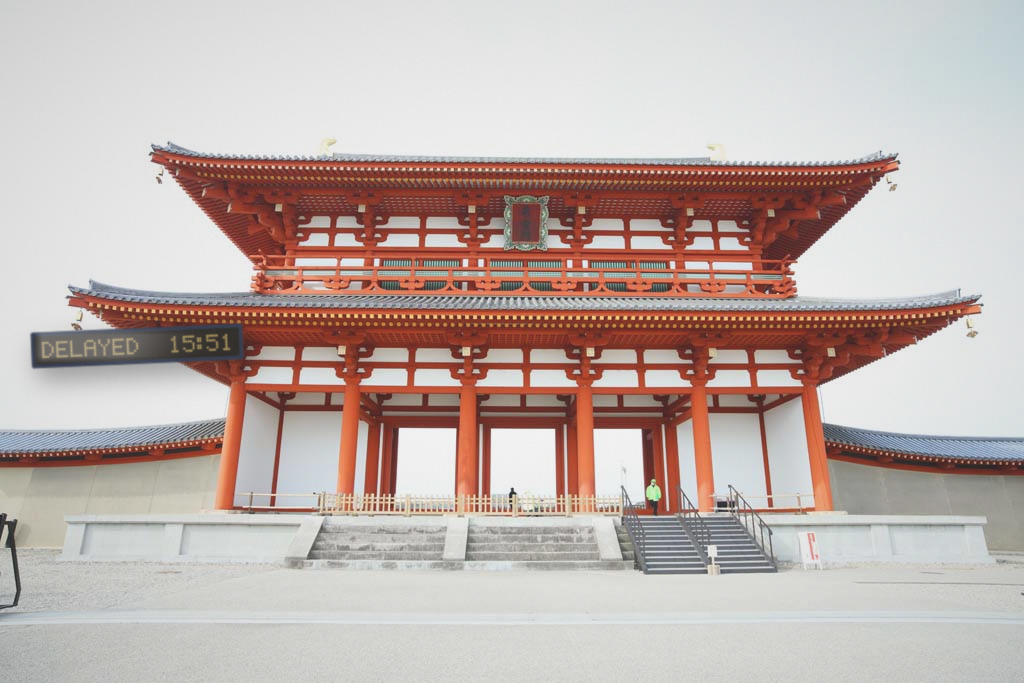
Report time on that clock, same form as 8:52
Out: 15:51
